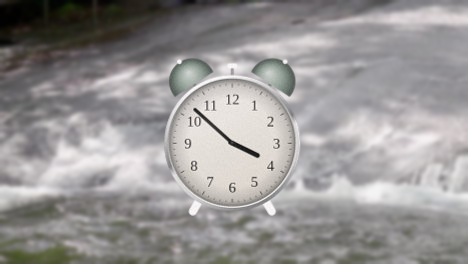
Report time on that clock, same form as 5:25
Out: 3:52
